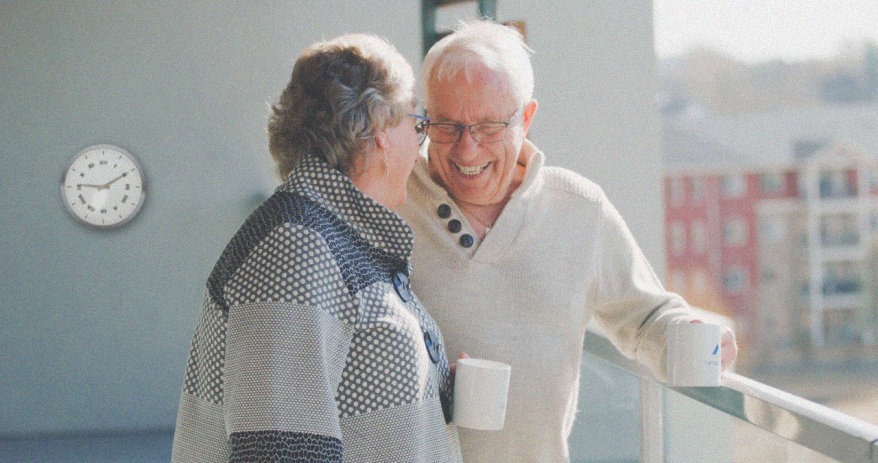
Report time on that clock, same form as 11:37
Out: 9:10
